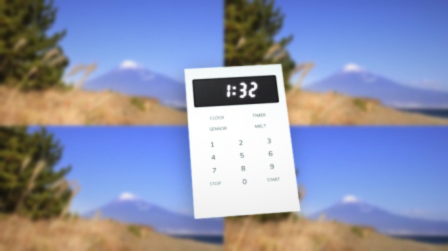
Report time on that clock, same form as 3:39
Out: 1:32
